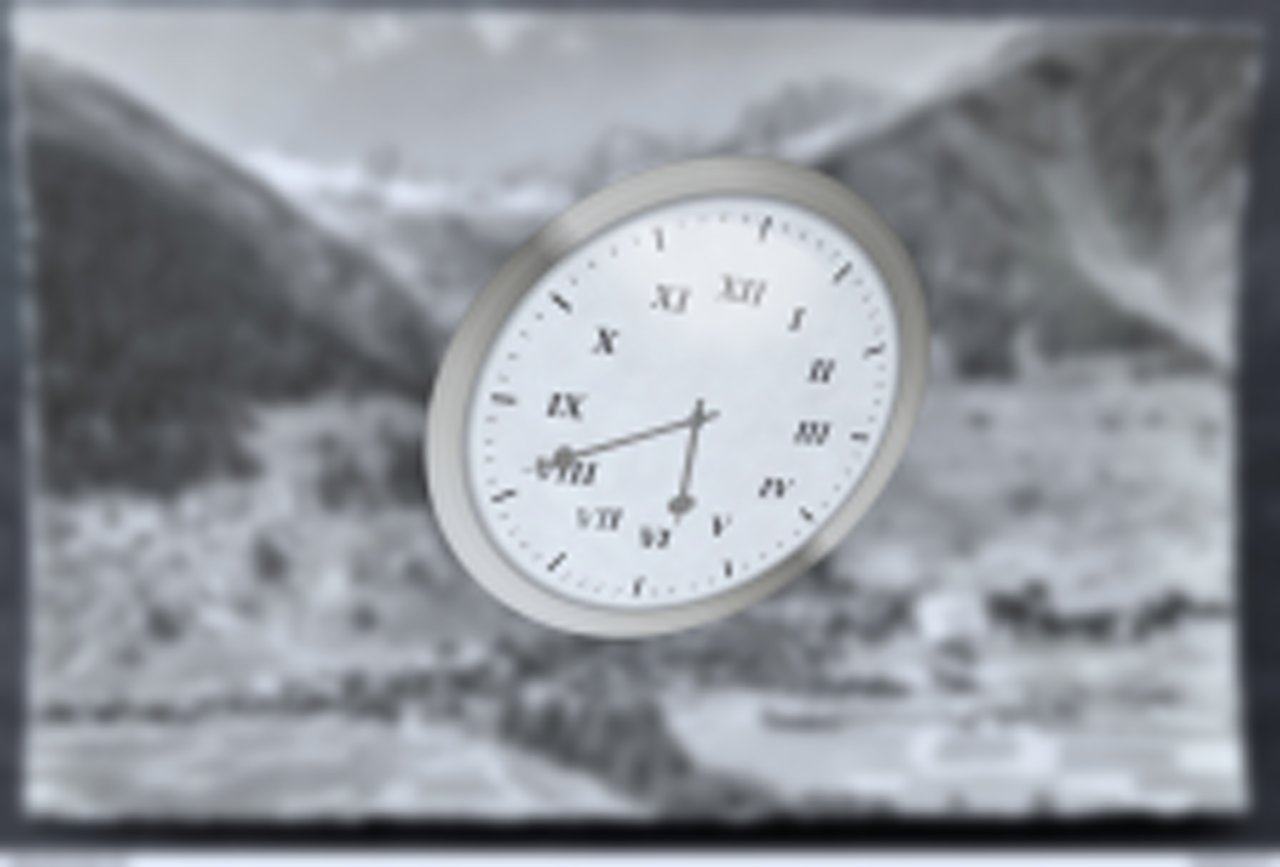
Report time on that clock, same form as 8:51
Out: 5:41
